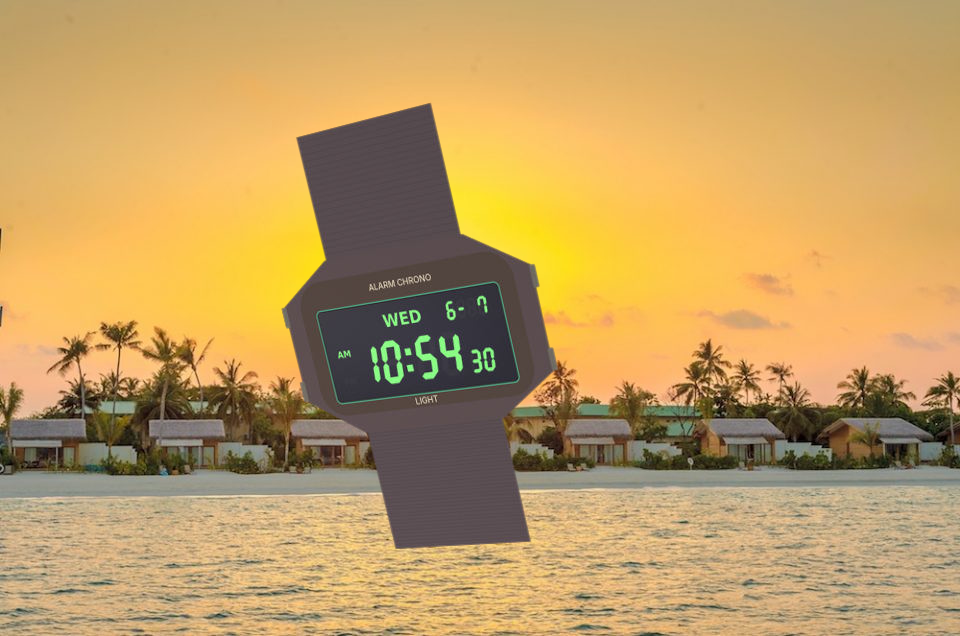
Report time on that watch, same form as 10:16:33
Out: 10:54:30
